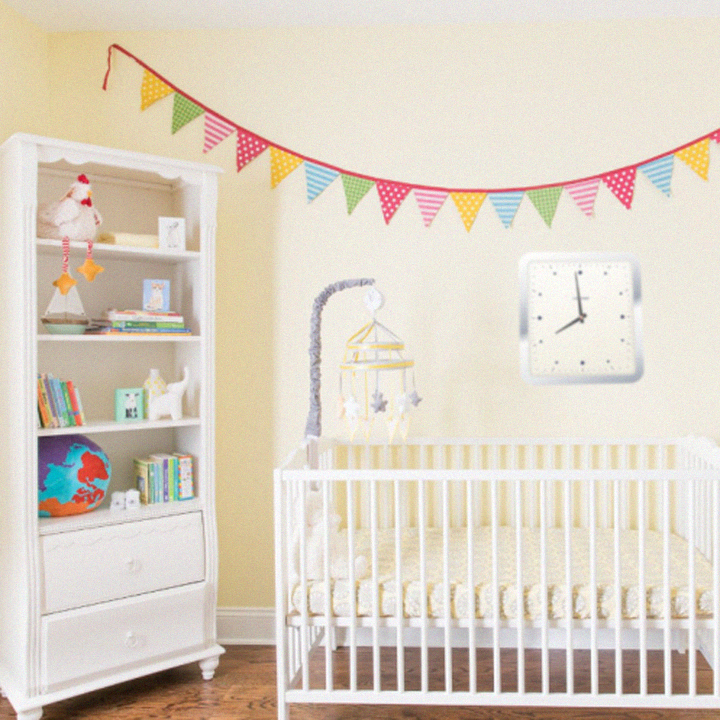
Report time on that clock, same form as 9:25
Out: 7:59
